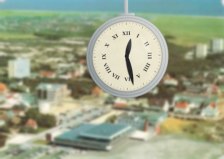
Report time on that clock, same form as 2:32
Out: 12:28
